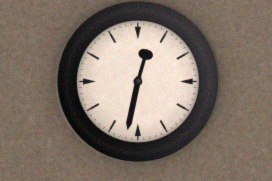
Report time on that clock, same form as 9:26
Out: 12:32
